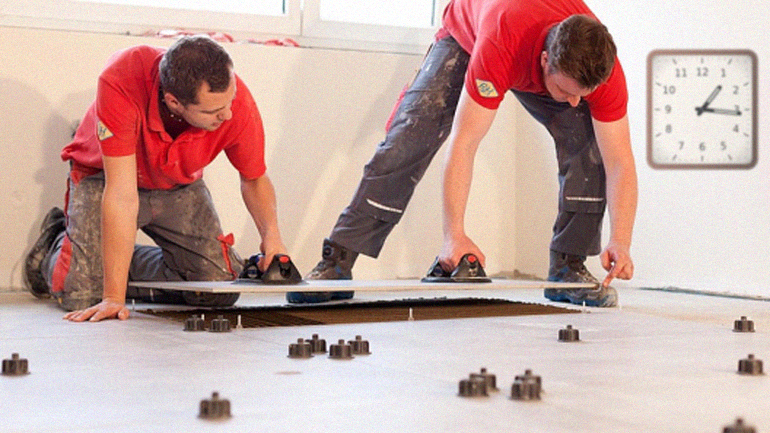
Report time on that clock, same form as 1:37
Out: 1:16
